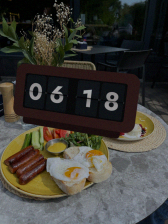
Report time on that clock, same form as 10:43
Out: 6:18
